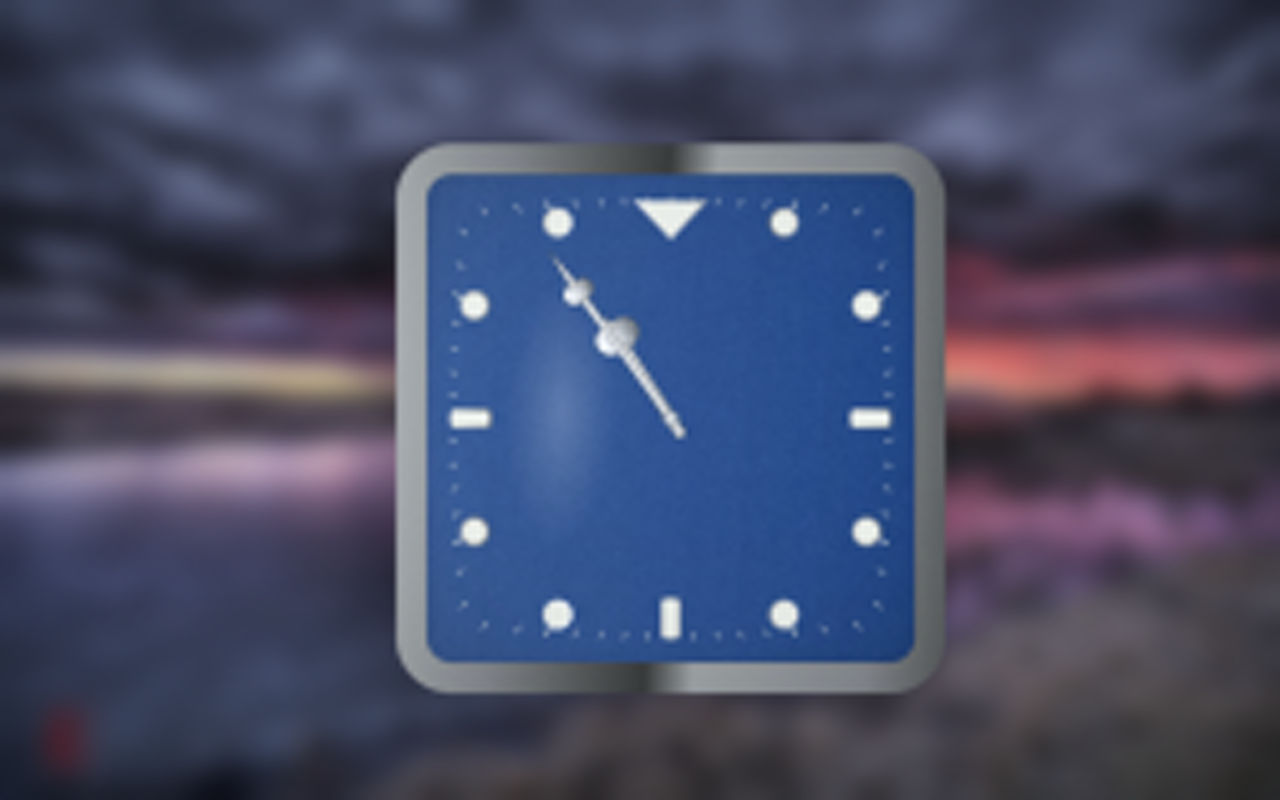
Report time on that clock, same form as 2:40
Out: 10:54
